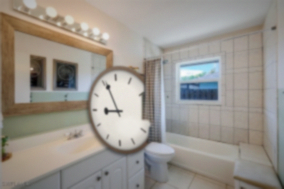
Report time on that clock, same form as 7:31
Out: 8:56
